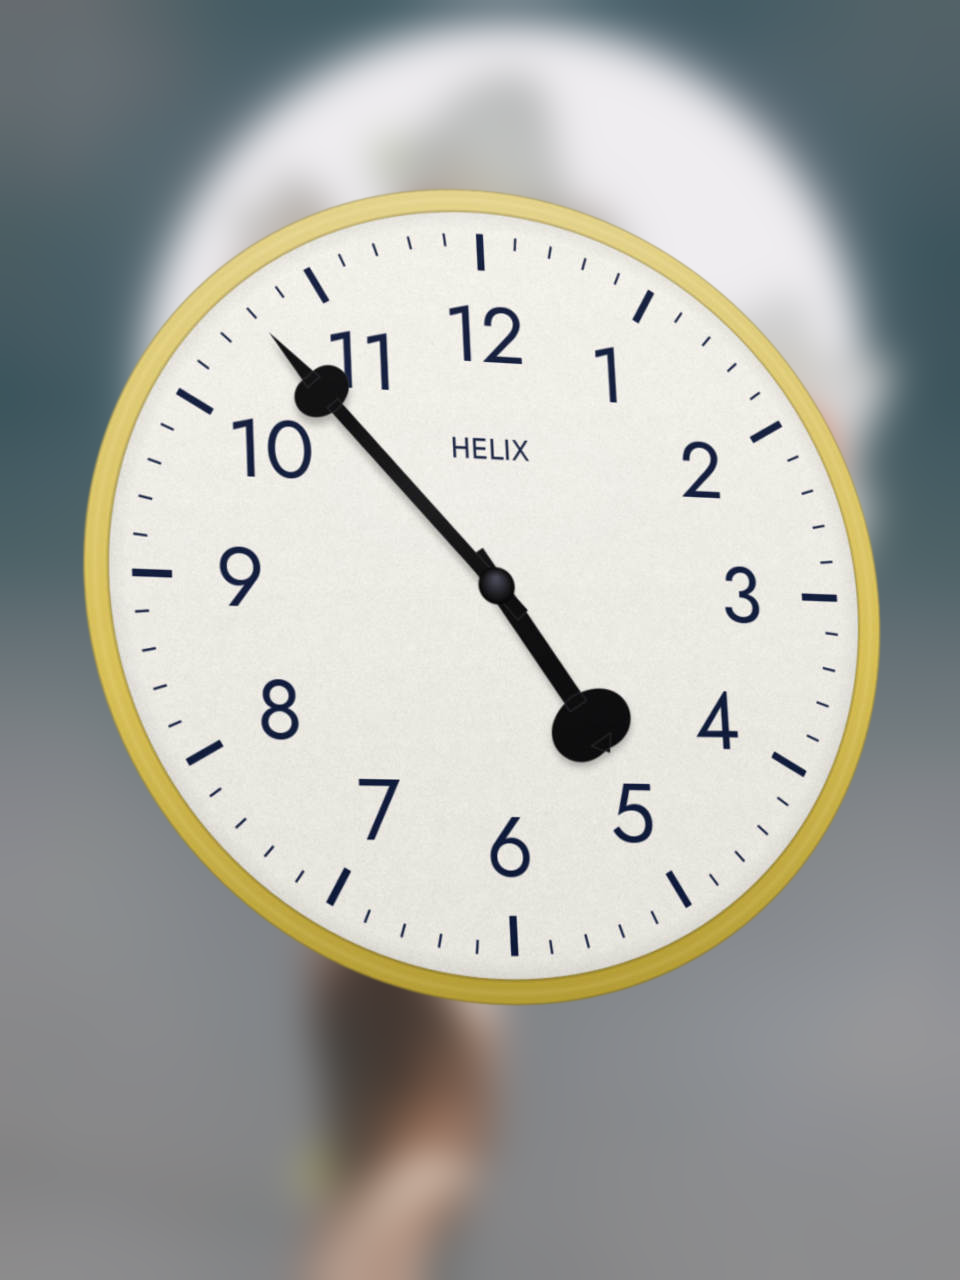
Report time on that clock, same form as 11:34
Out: 4:53
